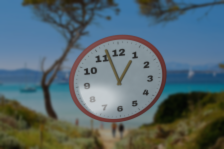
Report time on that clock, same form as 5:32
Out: 12:57
